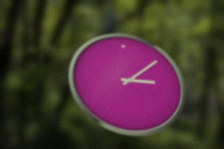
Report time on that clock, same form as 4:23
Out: 3:09
